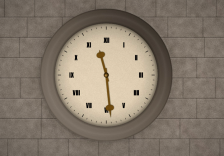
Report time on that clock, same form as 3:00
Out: 11:29
